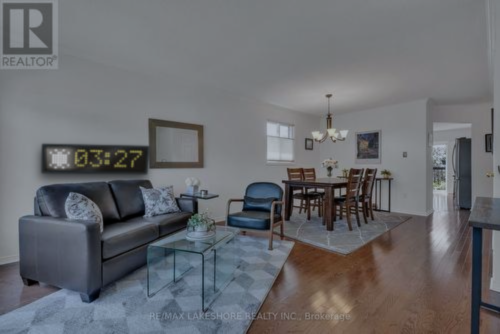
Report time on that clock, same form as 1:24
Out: 3:27
